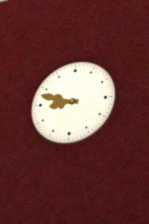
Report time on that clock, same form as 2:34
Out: 8:48
